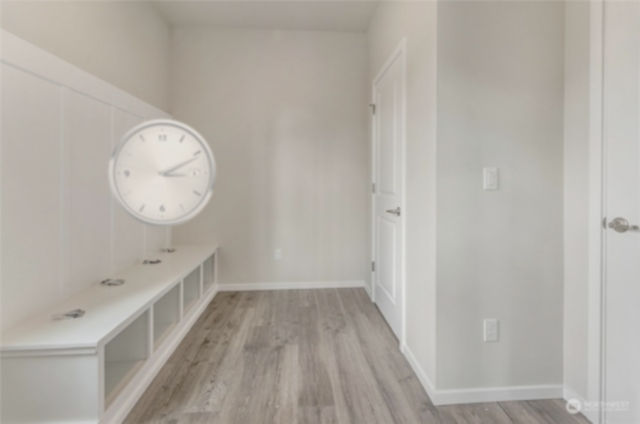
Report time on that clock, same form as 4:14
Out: 3:11
